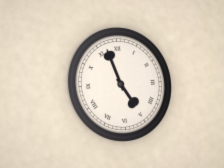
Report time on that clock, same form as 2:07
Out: 4:57
